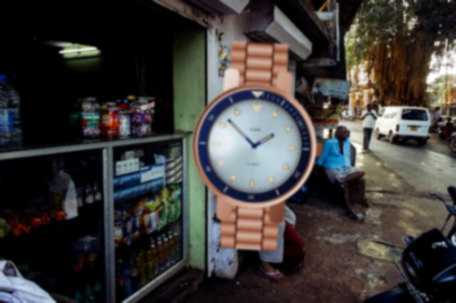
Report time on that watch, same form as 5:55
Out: 1:52
